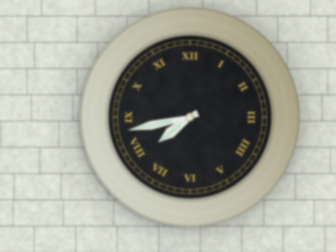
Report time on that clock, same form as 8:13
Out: 7:43
